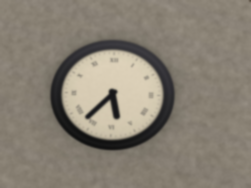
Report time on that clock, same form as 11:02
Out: 5:37
